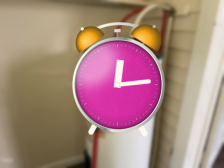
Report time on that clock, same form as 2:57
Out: 12:14
